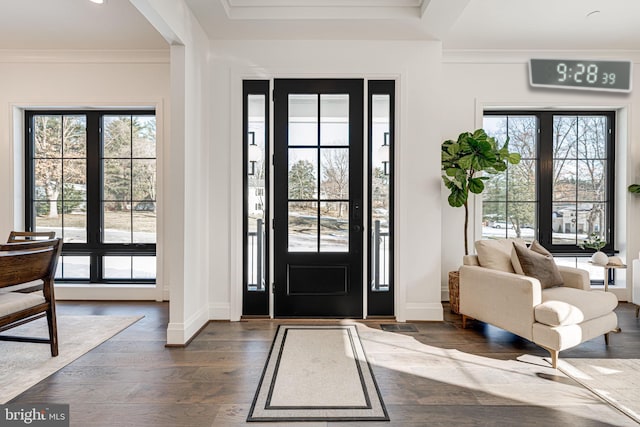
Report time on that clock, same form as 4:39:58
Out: 9:28:39
